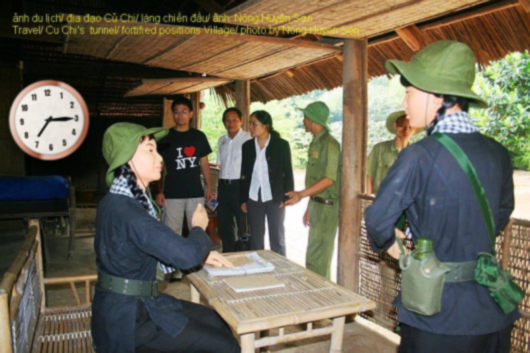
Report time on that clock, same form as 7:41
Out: 7:15
